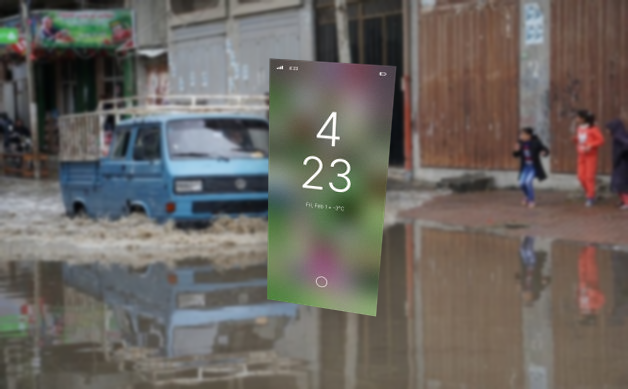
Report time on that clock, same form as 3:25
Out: 4:23
